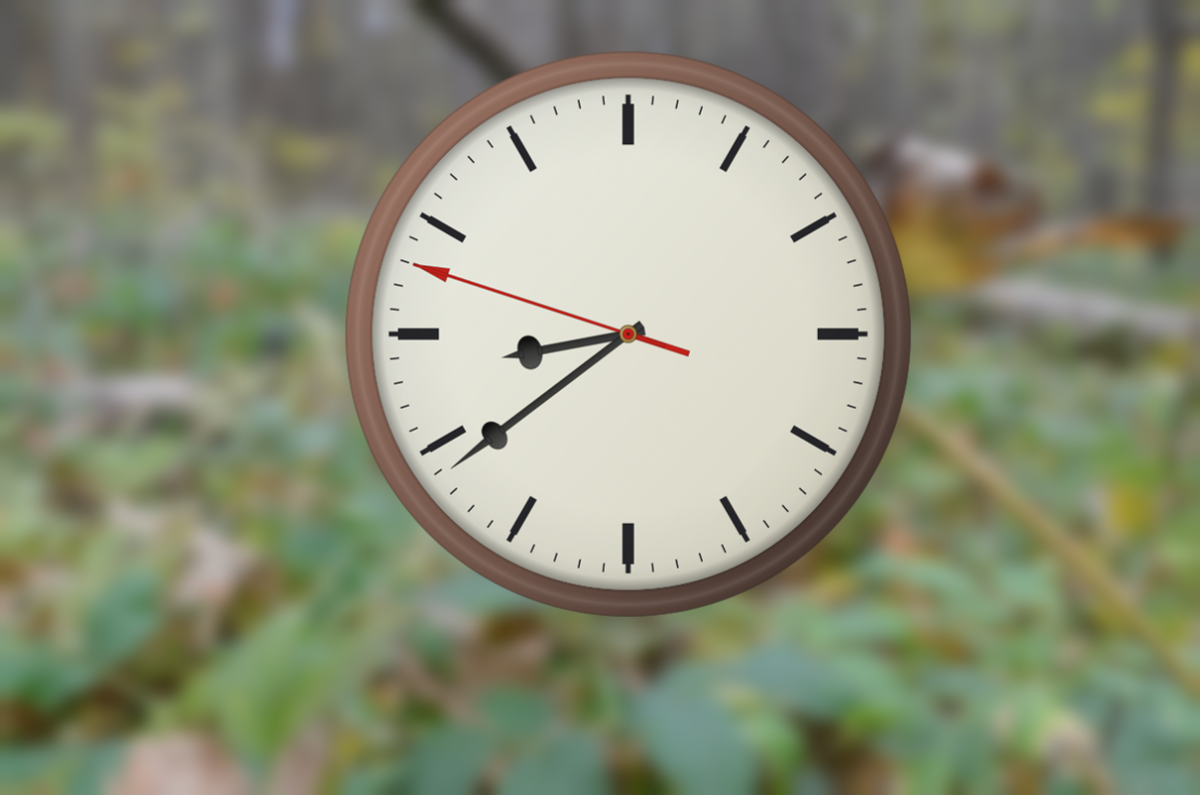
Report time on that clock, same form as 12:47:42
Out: 8:38:48
